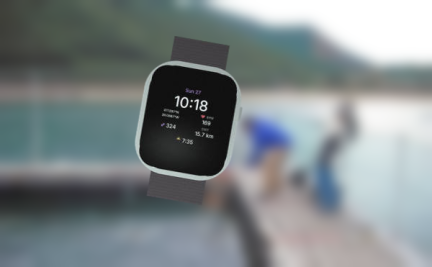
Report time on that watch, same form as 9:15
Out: 10:18
